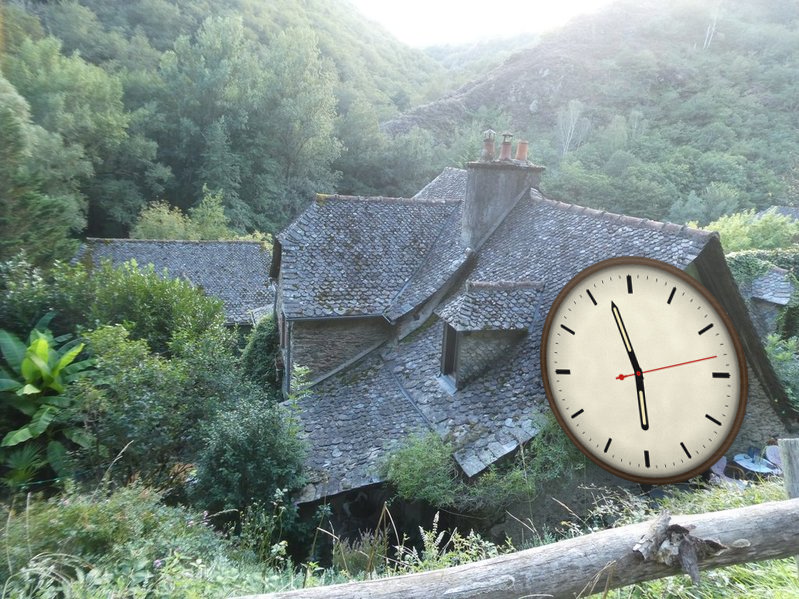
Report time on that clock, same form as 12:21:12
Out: 5:57:13
